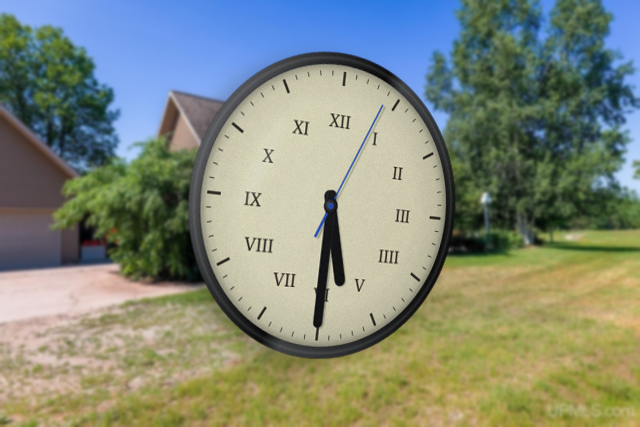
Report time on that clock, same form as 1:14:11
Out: 5:30:04
